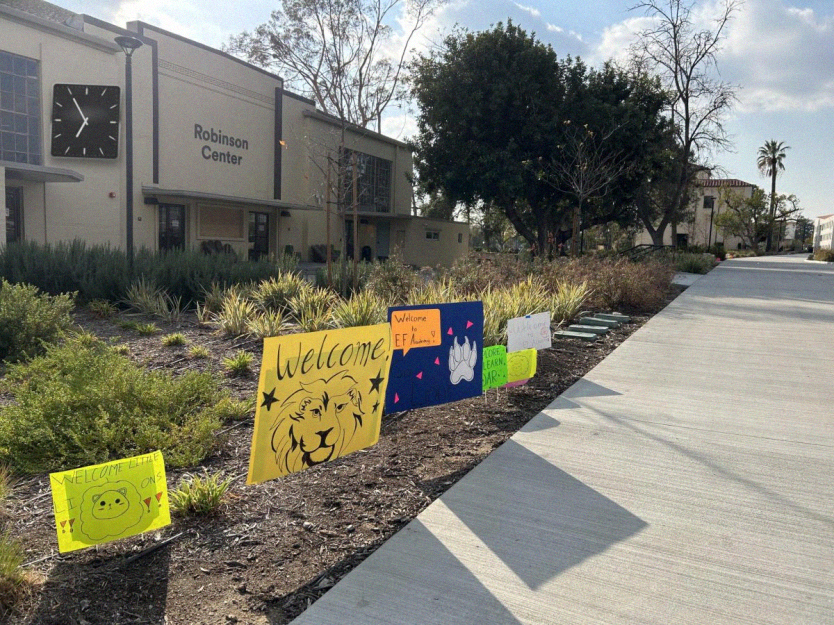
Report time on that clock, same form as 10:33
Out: 6:55
